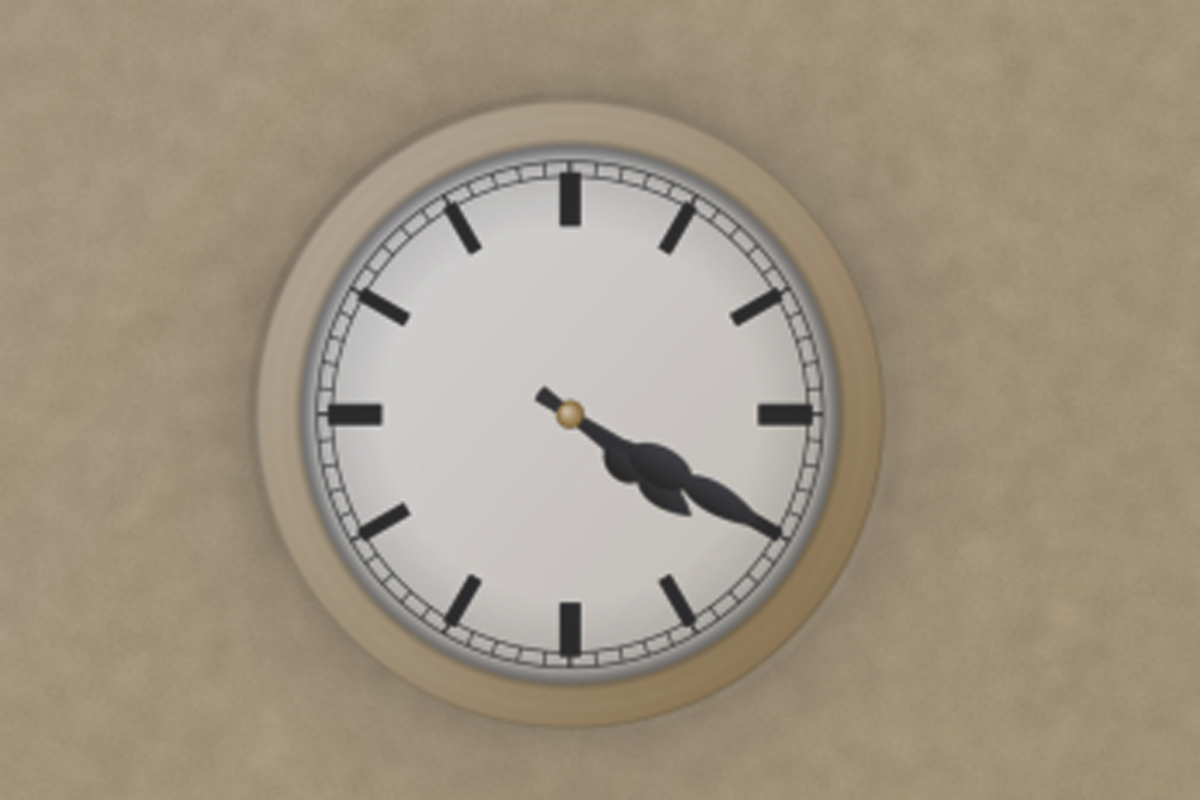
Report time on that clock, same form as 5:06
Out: 4:20
